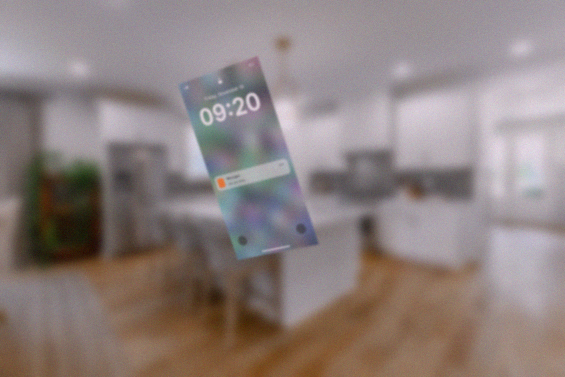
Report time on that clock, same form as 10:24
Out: 9:20
